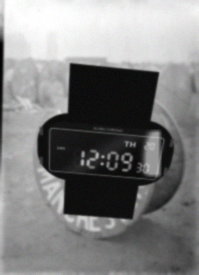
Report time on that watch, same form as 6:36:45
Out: 12:09:30
